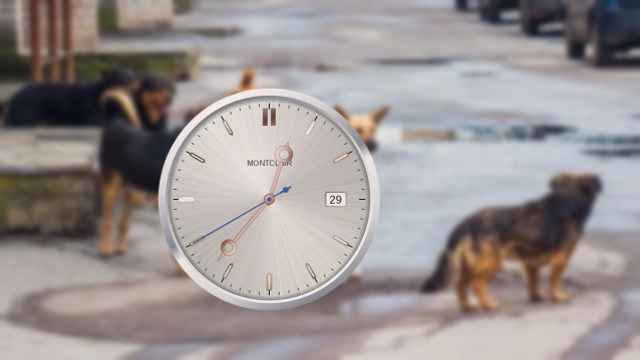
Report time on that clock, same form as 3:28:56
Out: 12:36:40
